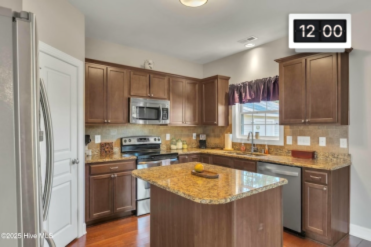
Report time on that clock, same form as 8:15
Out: 12:00
